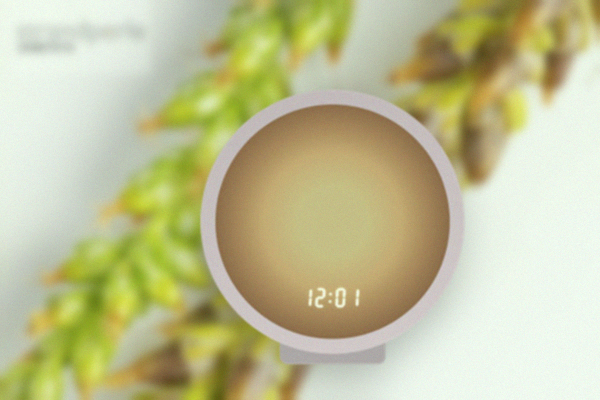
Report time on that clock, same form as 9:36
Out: 12:01
